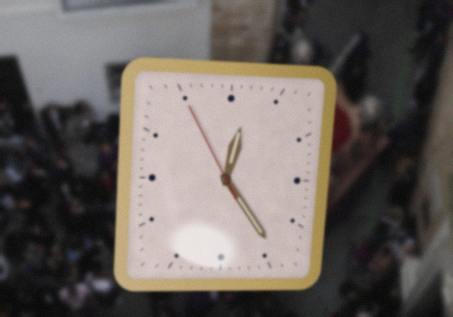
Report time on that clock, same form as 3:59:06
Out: 12:23:55
